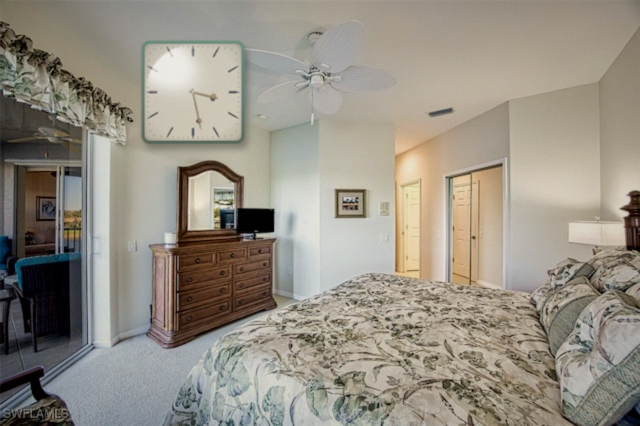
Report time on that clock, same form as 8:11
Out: 3:28
